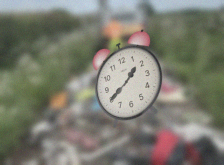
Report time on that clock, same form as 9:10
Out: 1:40
